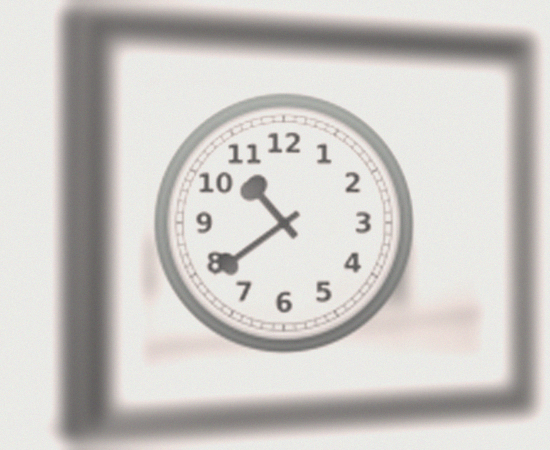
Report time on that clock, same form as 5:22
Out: 10:39
